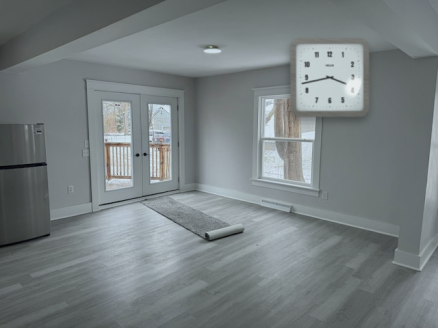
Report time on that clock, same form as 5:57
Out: 3:43
